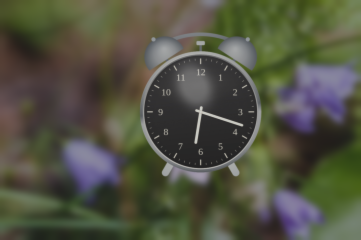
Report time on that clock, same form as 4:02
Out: 6:18
